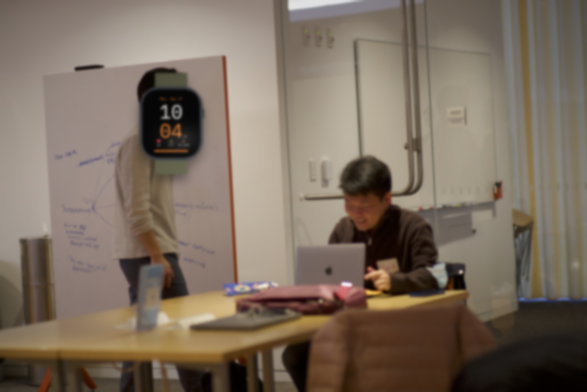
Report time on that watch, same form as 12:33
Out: 10:04
